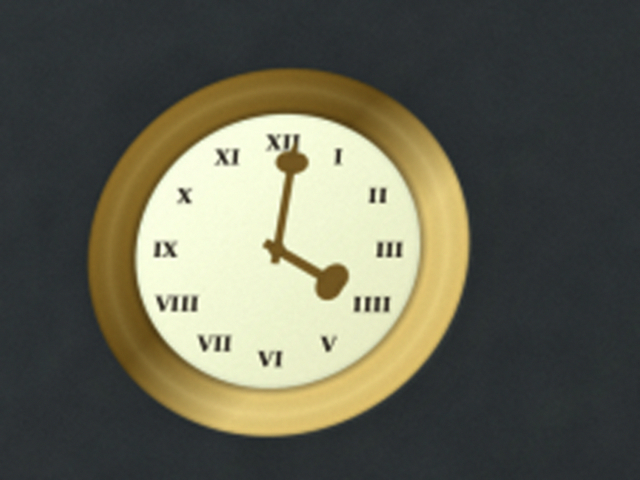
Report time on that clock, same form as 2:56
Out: 4:01
